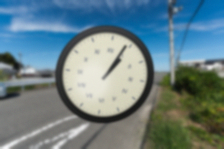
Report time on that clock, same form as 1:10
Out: 1:04
